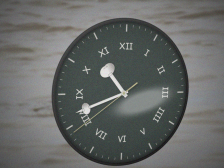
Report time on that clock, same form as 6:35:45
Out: 10:41:39
